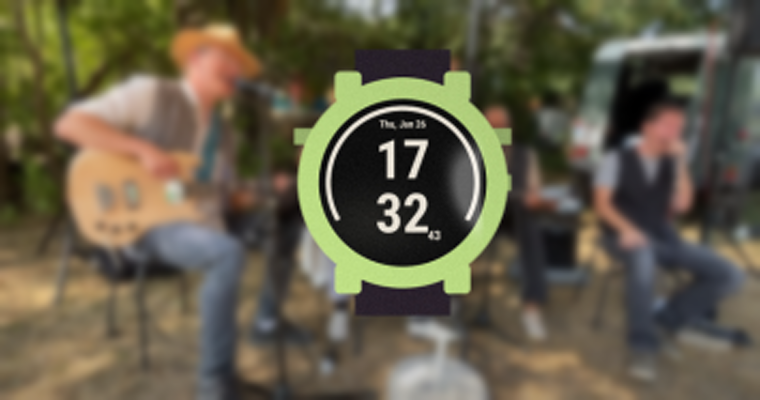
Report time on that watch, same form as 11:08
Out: 17:32
